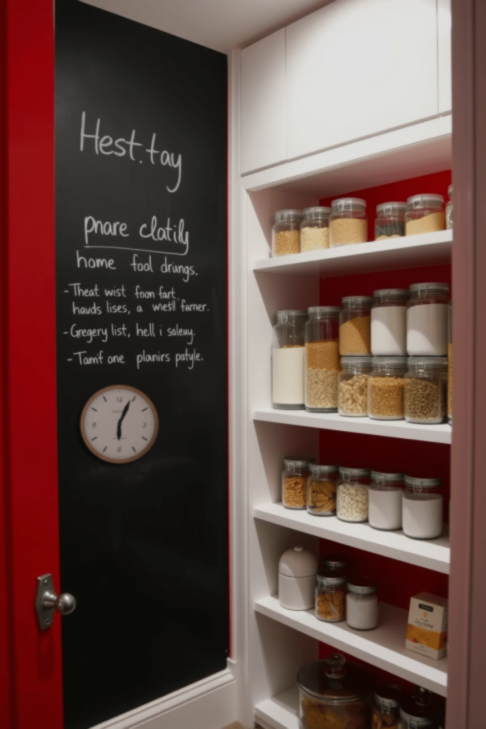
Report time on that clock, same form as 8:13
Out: 6:04
